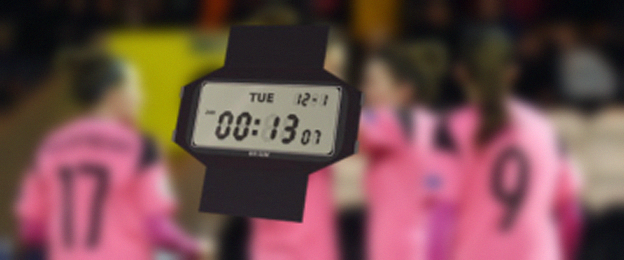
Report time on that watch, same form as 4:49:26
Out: 0:13:07
